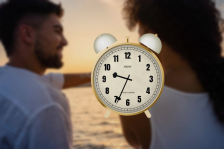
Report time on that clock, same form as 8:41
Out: 9:34
